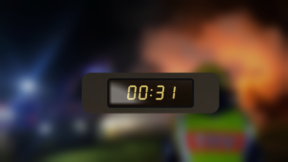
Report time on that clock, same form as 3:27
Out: 0:31
